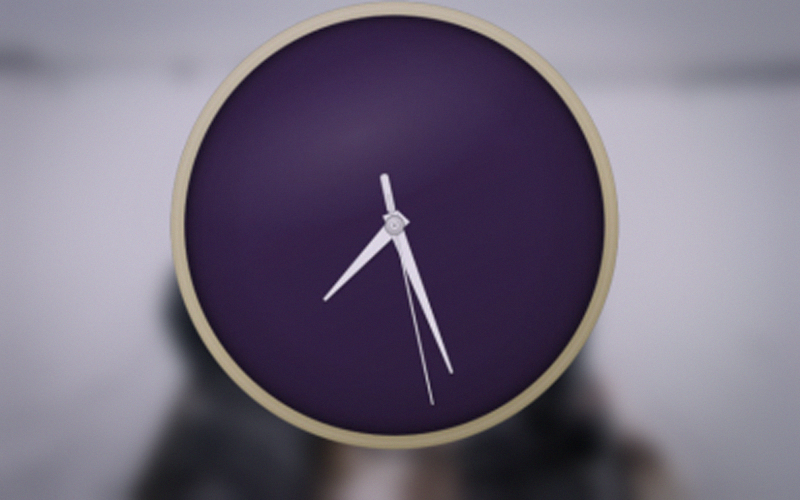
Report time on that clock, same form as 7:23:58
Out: 7:26:28
